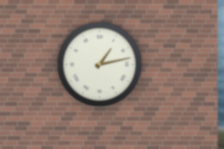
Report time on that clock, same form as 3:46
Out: 1:13
